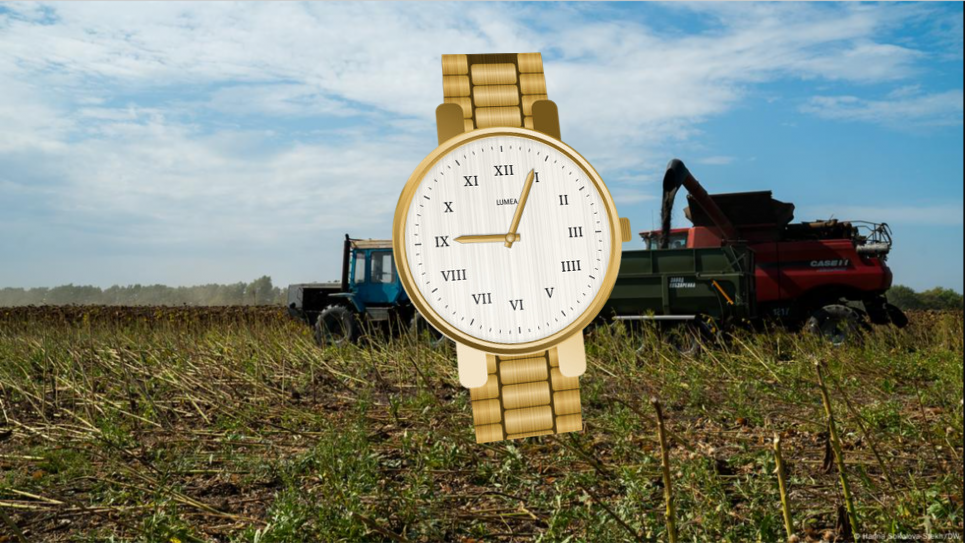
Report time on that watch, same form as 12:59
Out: 9:04
